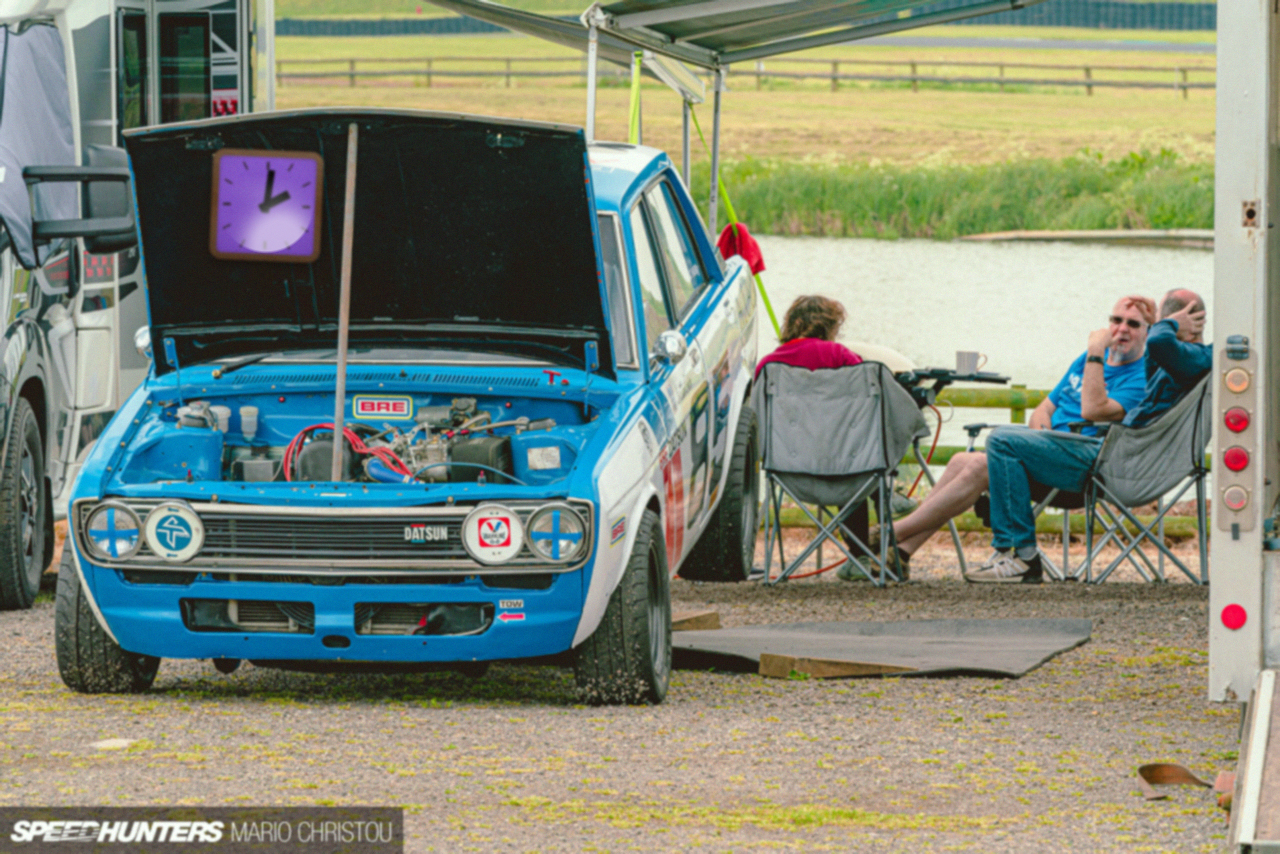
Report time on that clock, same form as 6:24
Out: 2:01
